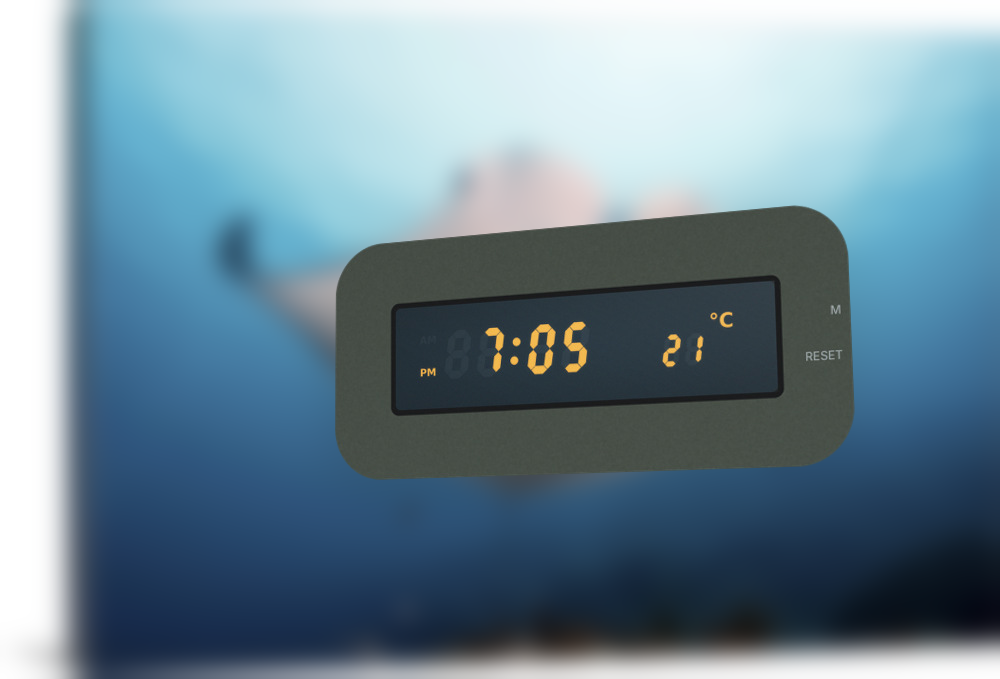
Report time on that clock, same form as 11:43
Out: 7:05
